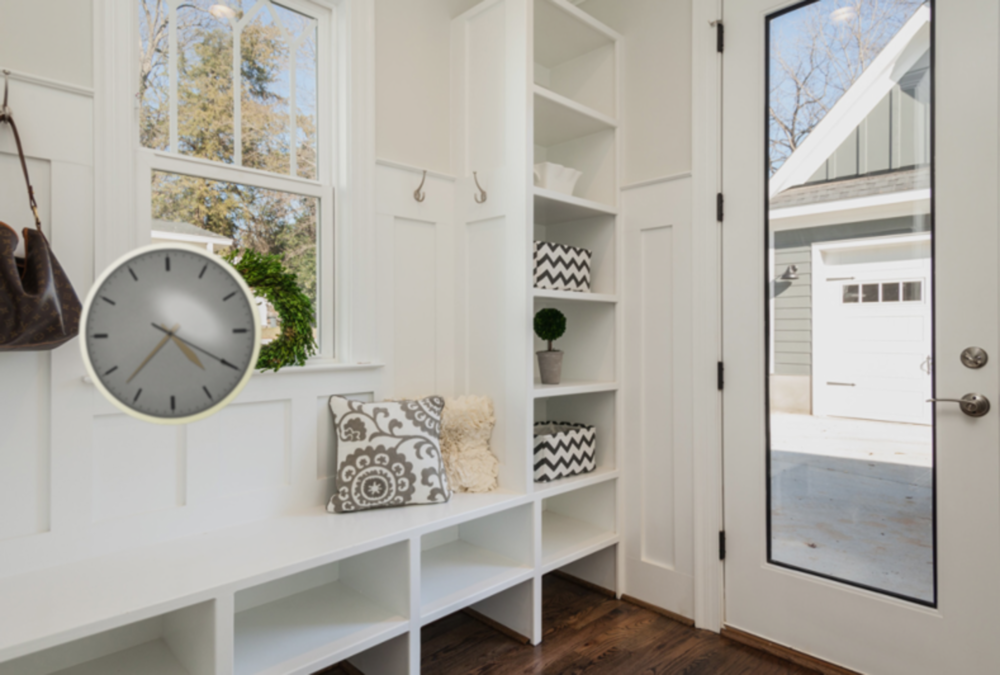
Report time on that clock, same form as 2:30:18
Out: 4:37:20
